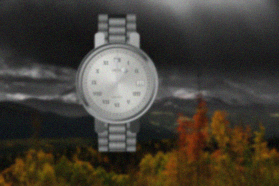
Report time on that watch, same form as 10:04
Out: 1:00
